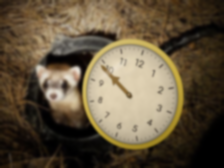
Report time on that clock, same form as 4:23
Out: 9:49
